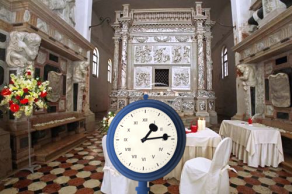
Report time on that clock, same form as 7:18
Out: 1:14
